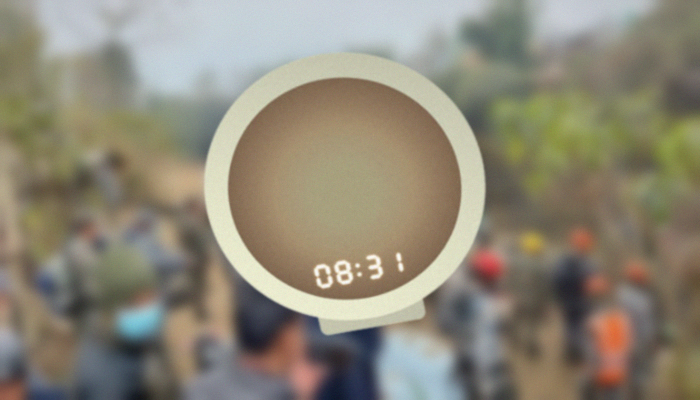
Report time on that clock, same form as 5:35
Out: 8:31
